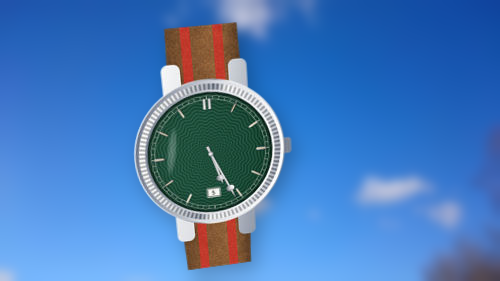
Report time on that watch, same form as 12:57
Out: 5:26
